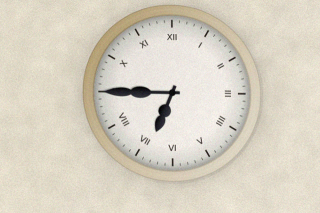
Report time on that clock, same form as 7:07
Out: 6:45
